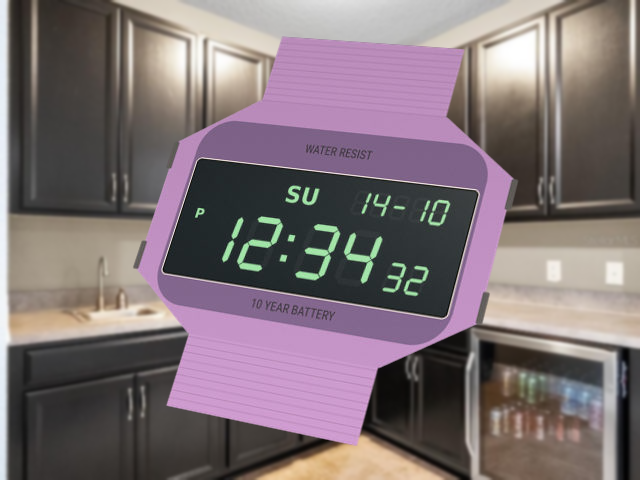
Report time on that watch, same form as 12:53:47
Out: 12:34:32
